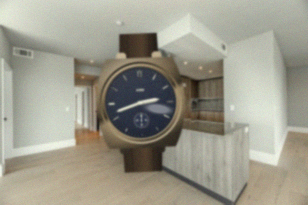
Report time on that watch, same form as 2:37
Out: 2:42
